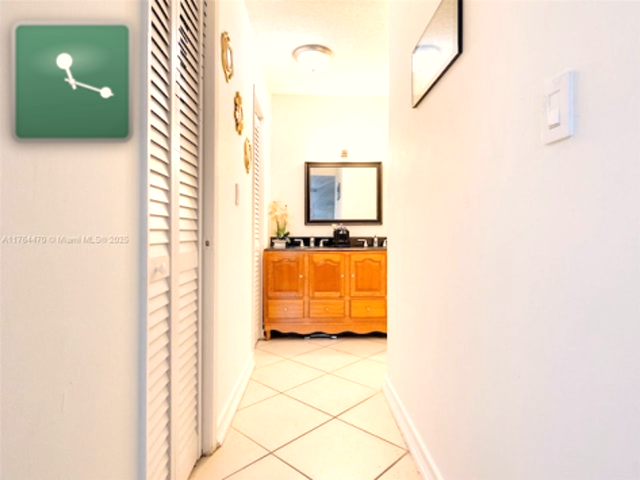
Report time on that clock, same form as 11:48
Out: 11:18
